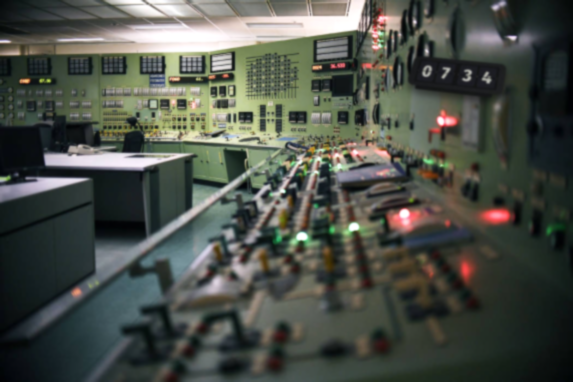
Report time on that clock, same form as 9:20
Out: 7:34
